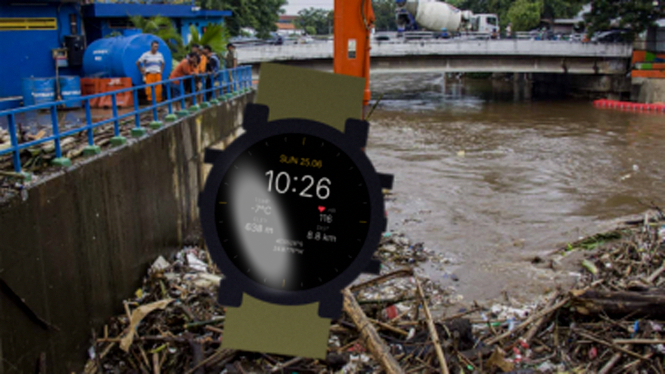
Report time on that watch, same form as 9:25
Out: 10:26
